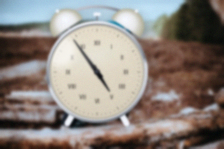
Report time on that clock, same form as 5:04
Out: 4:54
